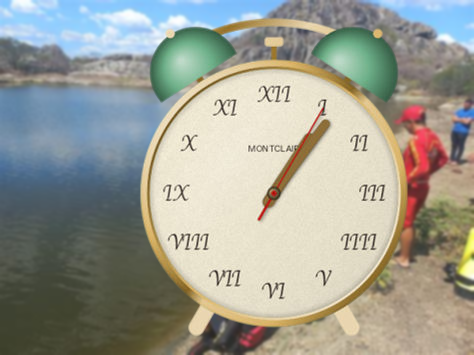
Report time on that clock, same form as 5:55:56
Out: 1:06:05
